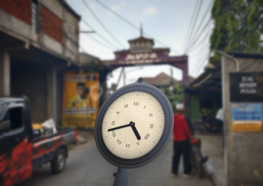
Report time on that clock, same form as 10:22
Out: 4:42
